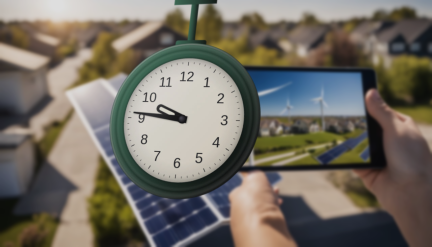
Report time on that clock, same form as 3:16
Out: 9:46
